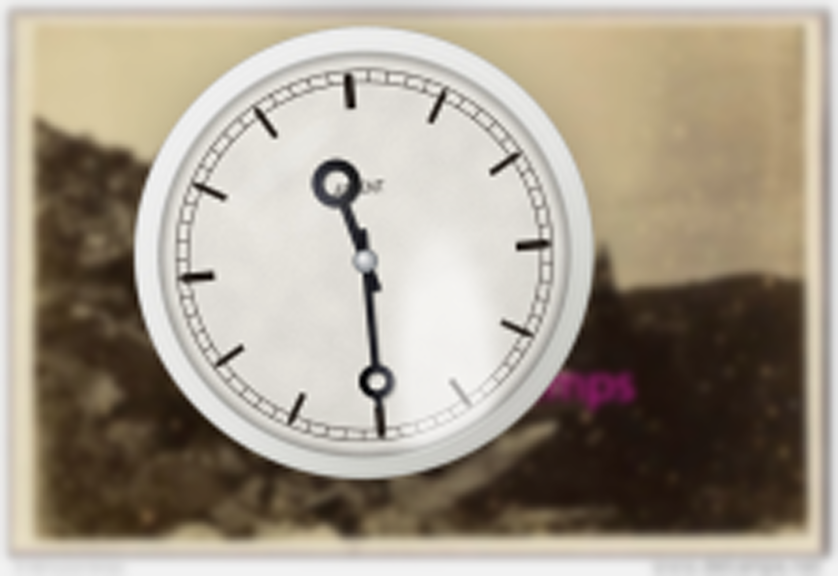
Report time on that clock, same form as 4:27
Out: 11:30
